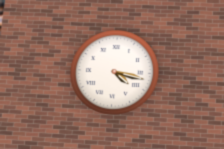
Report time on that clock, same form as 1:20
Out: 4:17
